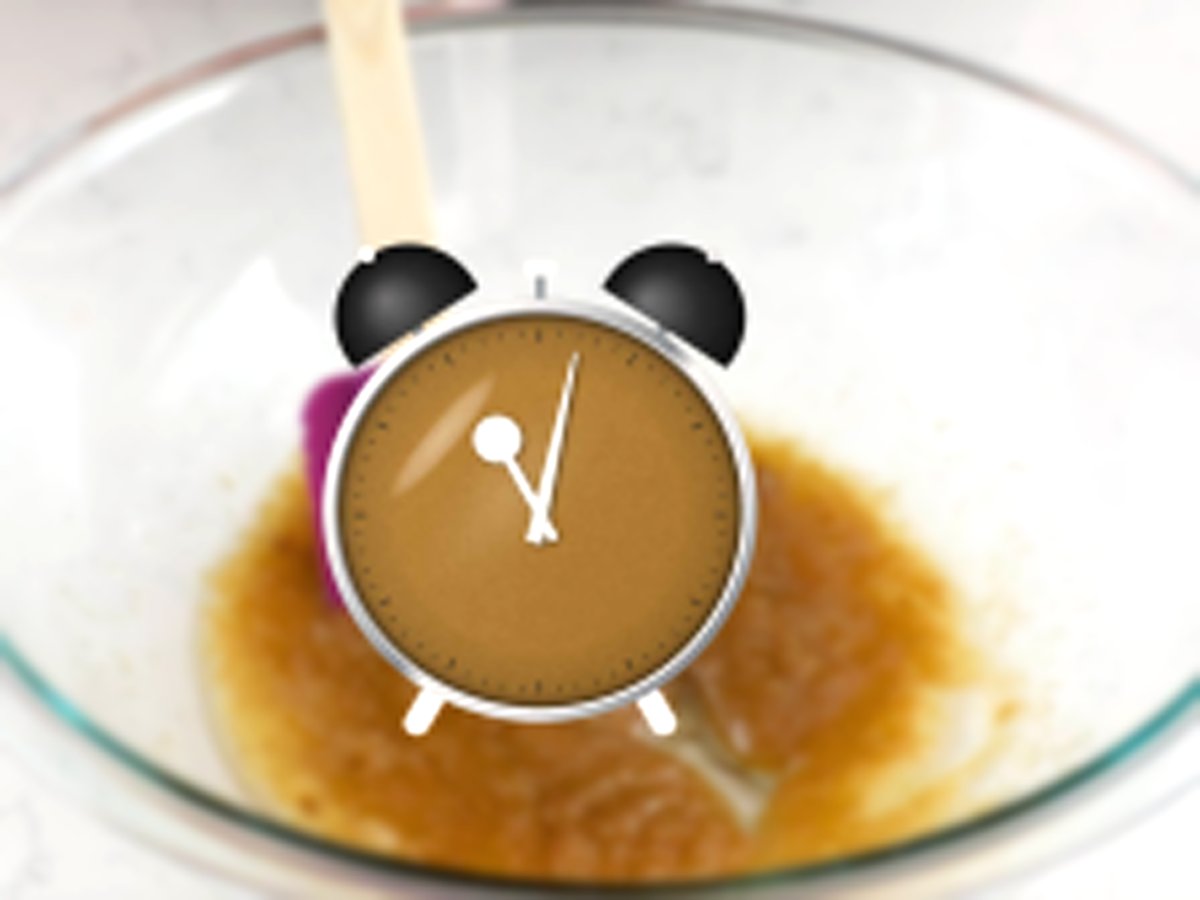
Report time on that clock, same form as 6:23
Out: 11:02
